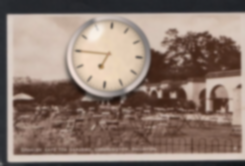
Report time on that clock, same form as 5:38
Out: 6:45
